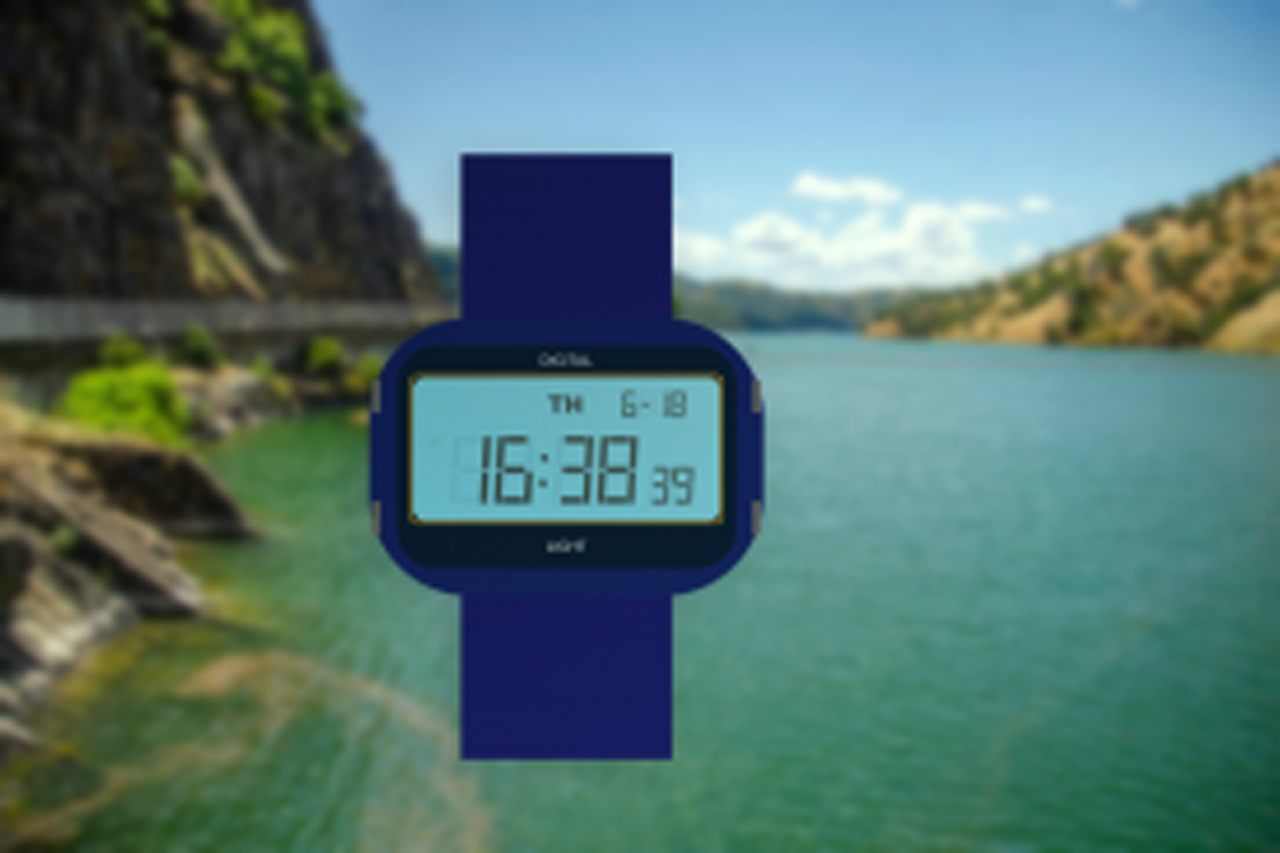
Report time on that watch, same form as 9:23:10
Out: 16:38:39
